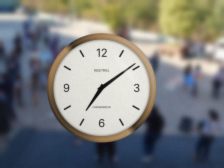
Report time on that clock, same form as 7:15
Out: 7:09
